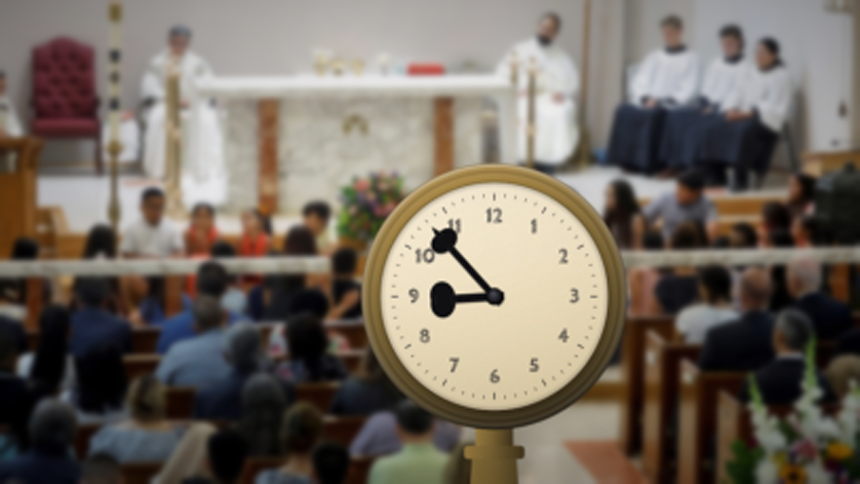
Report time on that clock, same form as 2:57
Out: 8:53
